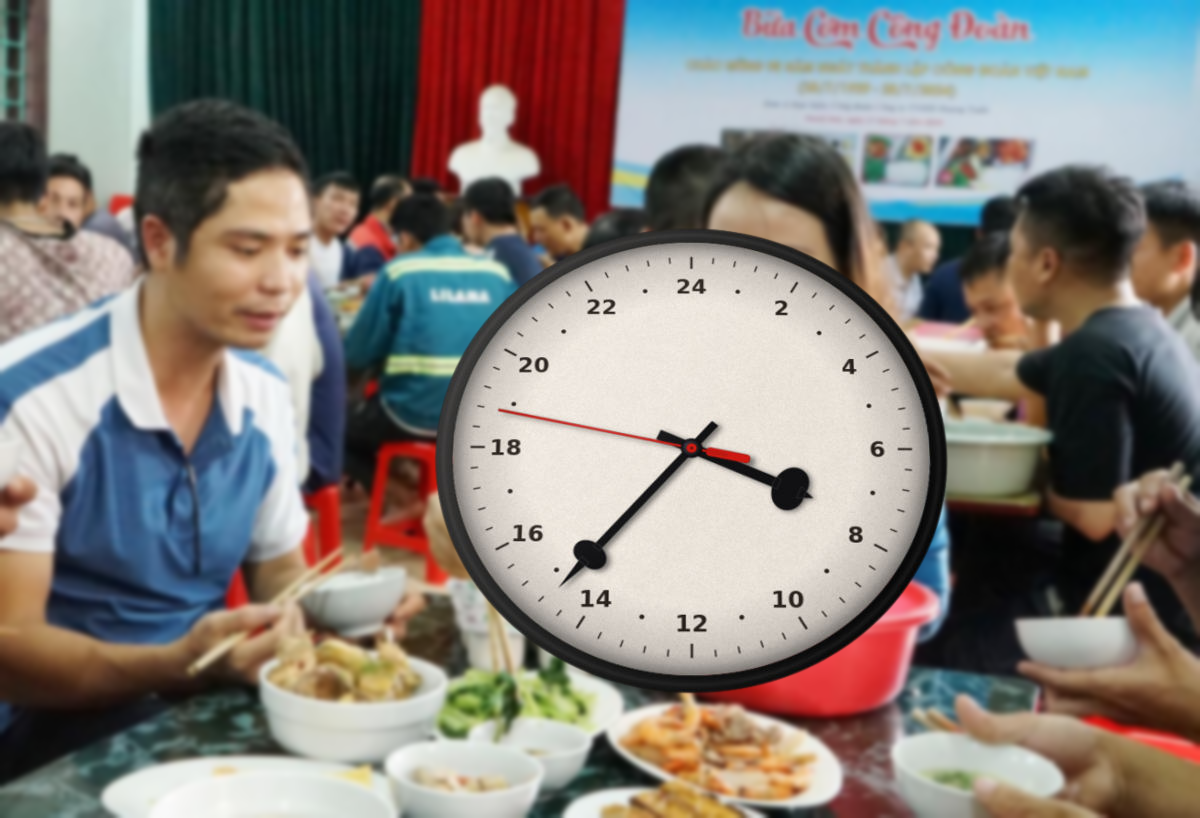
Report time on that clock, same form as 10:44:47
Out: 7:36:47
